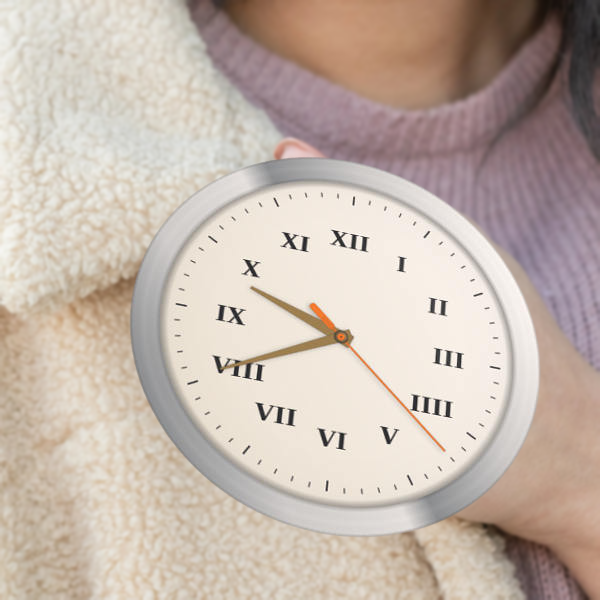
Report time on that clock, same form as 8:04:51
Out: 9:40:22
